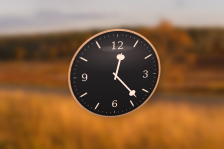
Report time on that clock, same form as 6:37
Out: 12:23
